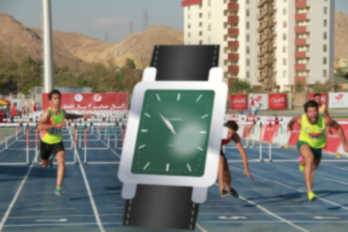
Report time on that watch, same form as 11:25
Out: 10:53
